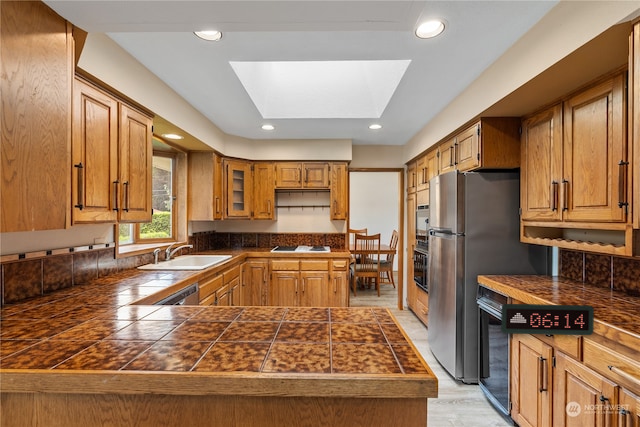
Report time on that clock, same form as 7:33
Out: 6:14
